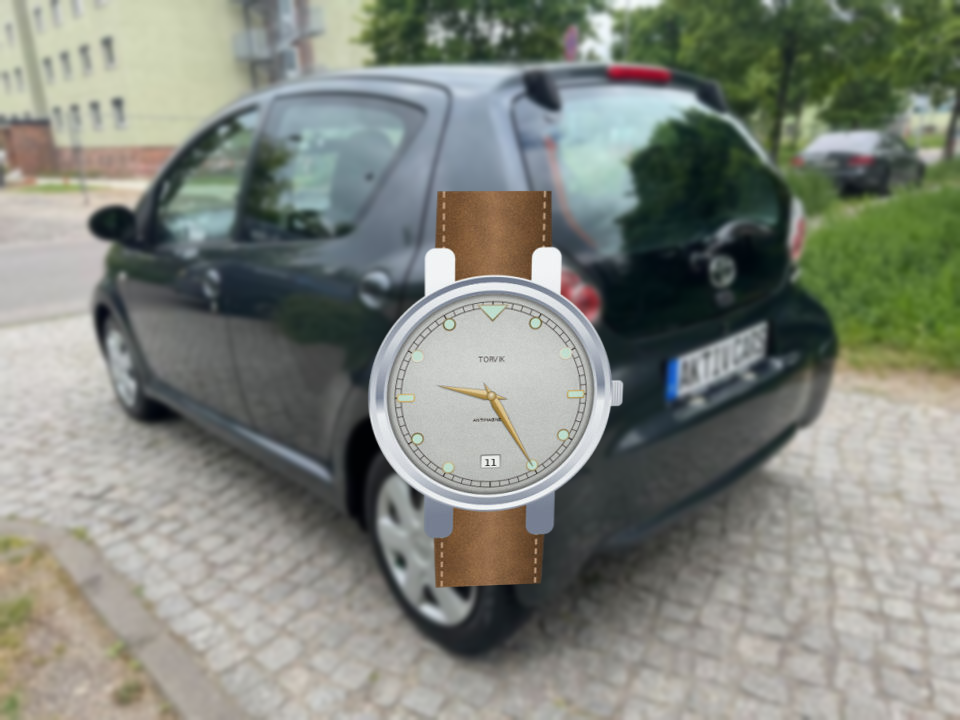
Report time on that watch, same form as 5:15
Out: 9:25
